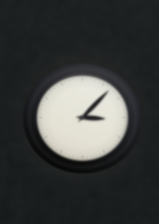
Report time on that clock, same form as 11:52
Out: 3:07
